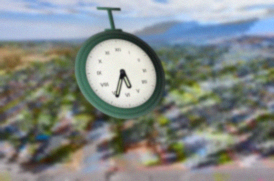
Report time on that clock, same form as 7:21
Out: 5:34
